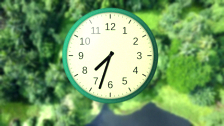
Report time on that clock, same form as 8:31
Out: 7:33
